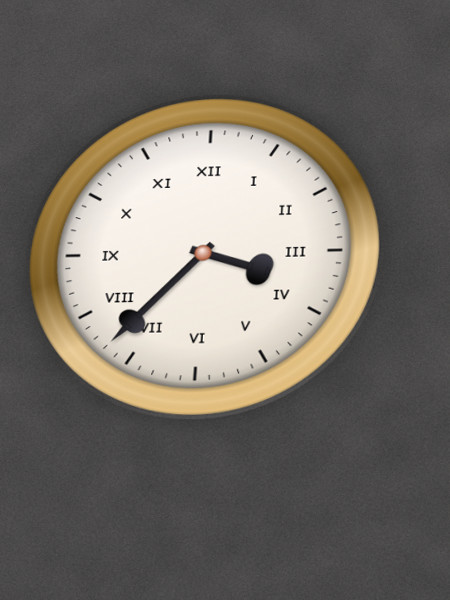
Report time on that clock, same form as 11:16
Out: 3:37
